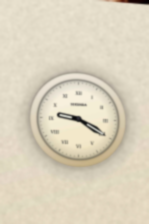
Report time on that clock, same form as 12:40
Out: 9:20
